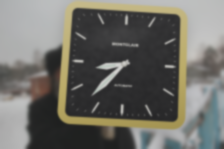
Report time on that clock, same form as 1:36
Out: 8:37
